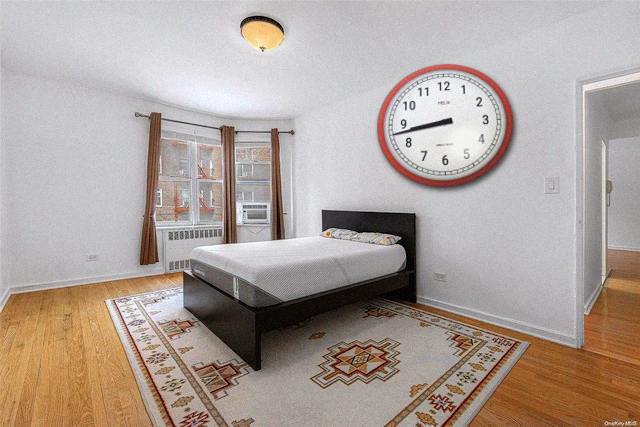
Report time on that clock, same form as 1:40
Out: 8:43
